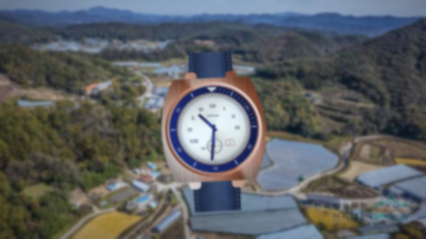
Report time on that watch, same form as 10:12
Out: 10:31
